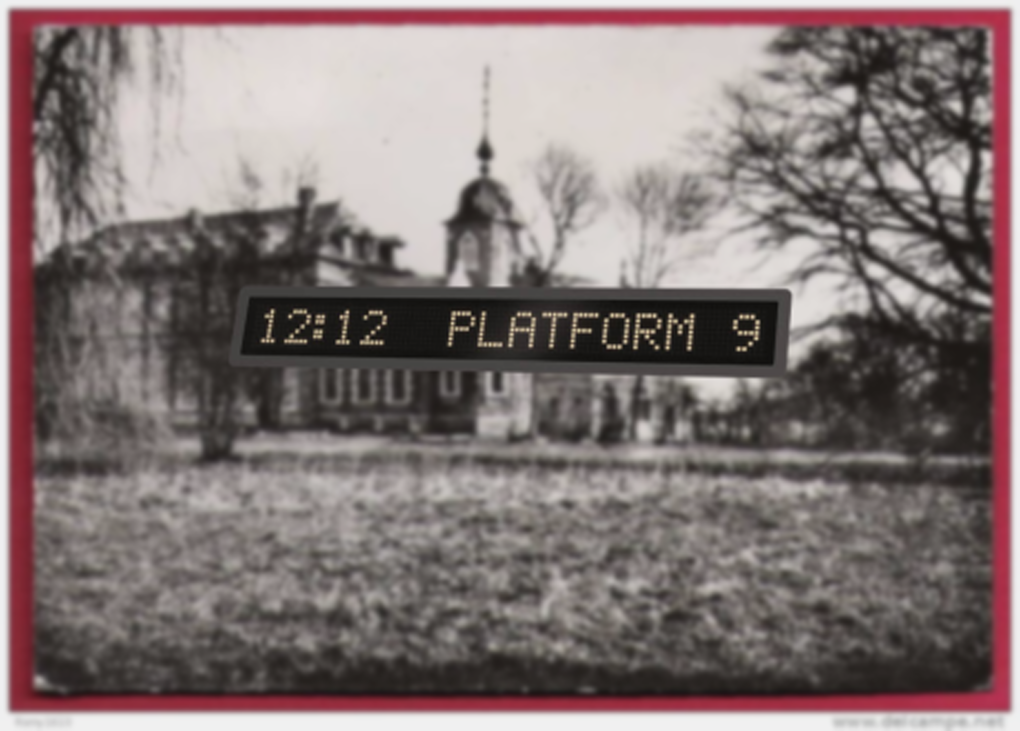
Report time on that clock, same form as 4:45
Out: 12:12
